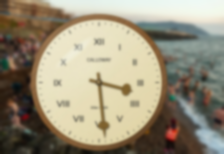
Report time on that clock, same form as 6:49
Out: 3:29
